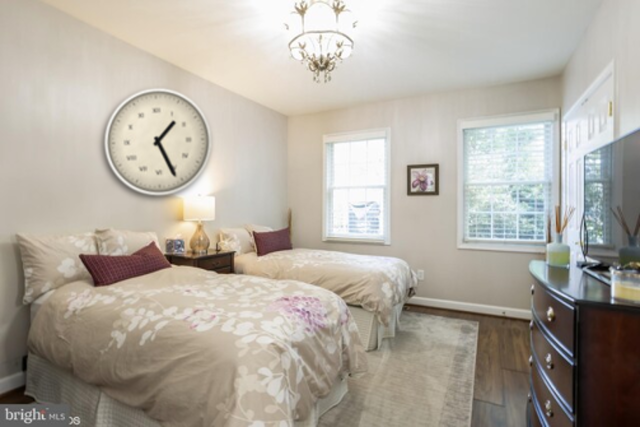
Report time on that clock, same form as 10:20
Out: 1:26
